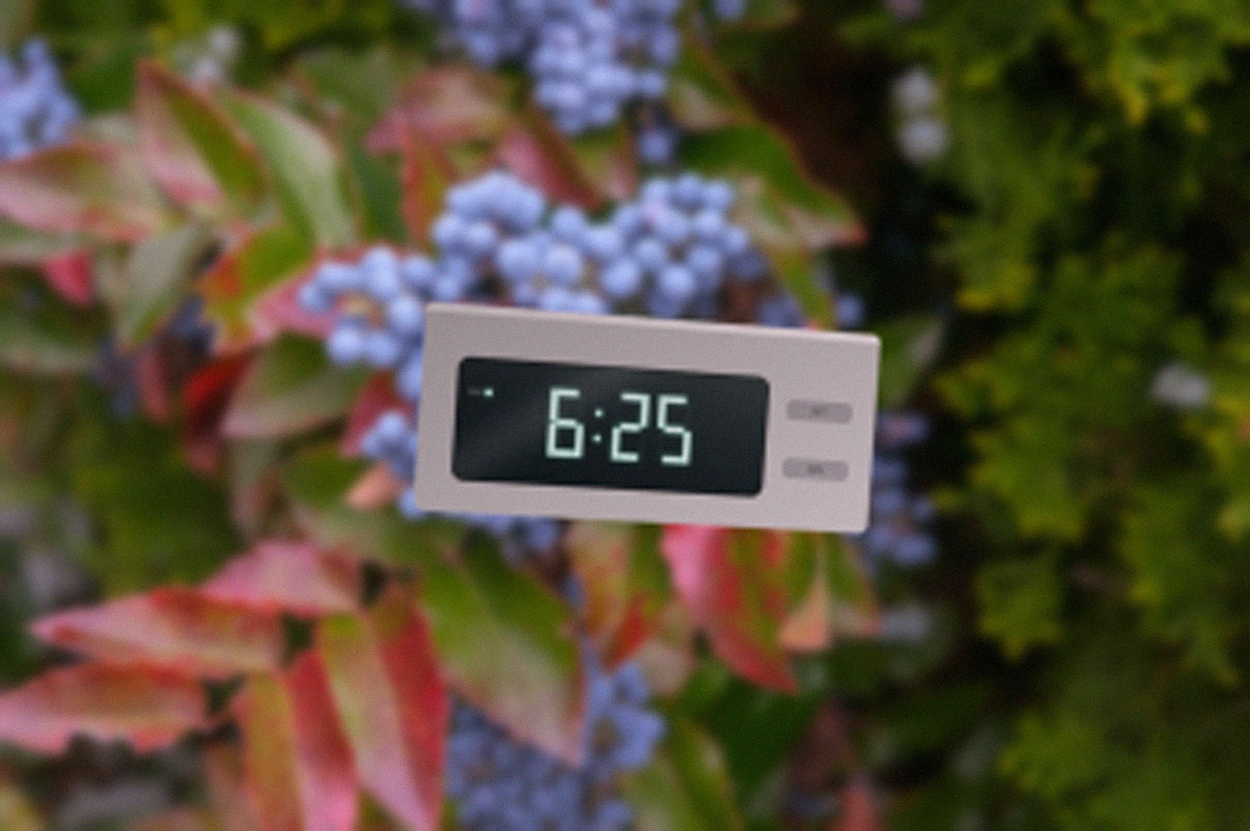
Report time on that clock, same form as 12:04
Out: 6:25
